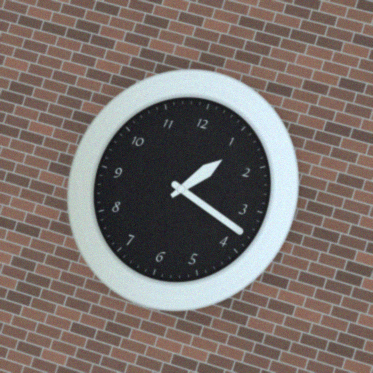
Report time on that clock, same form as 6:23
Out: 1:18
